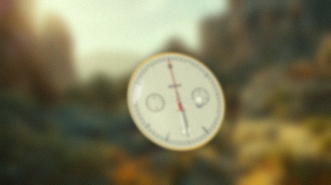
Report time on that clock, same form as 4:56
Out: 3:30
